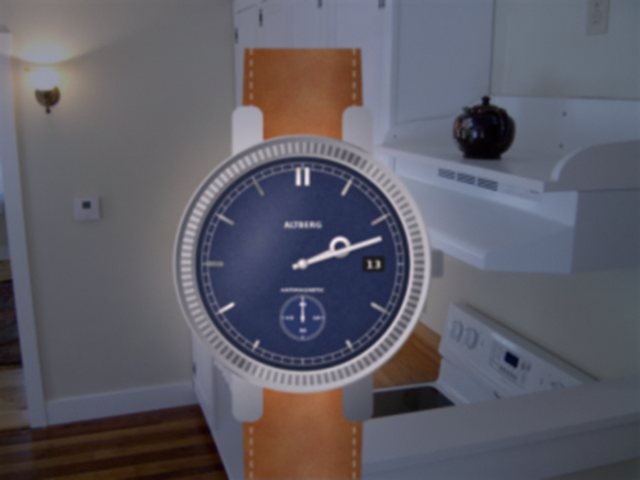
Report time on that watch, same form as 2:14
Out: 2:12
